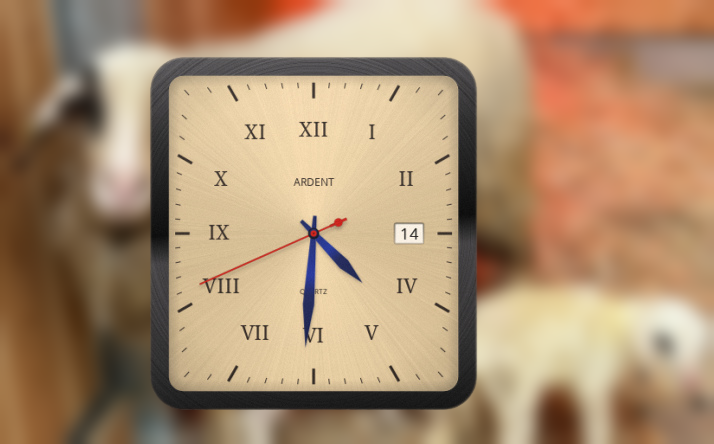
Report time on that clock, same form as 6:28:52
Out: 4:30:41
